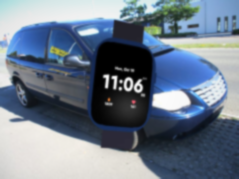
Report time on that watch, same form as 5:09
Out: 11:06
